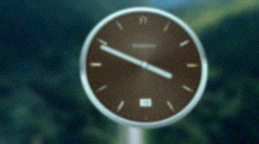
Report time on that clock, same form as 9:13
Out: 3:49
